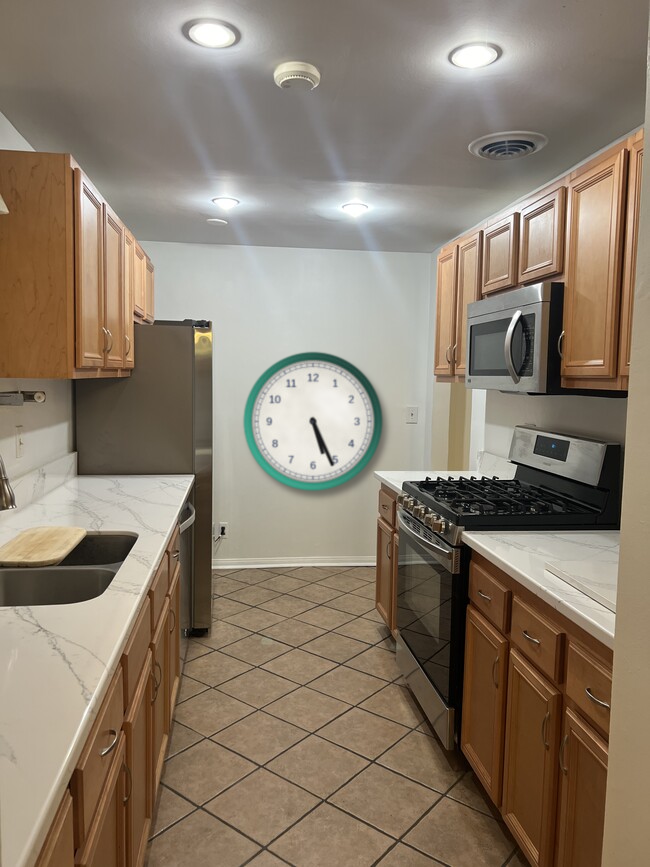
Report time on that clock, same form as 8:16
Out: 5:26
